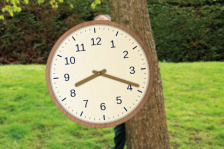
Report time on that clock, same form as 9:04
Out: 8:19
